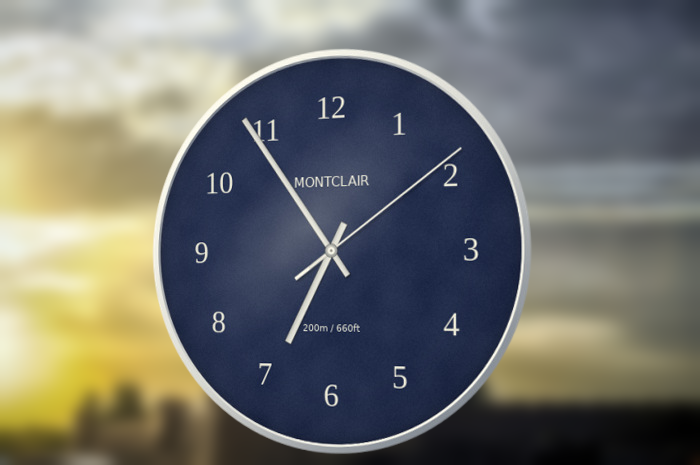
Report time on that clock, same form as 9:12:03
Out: 6:54:09
